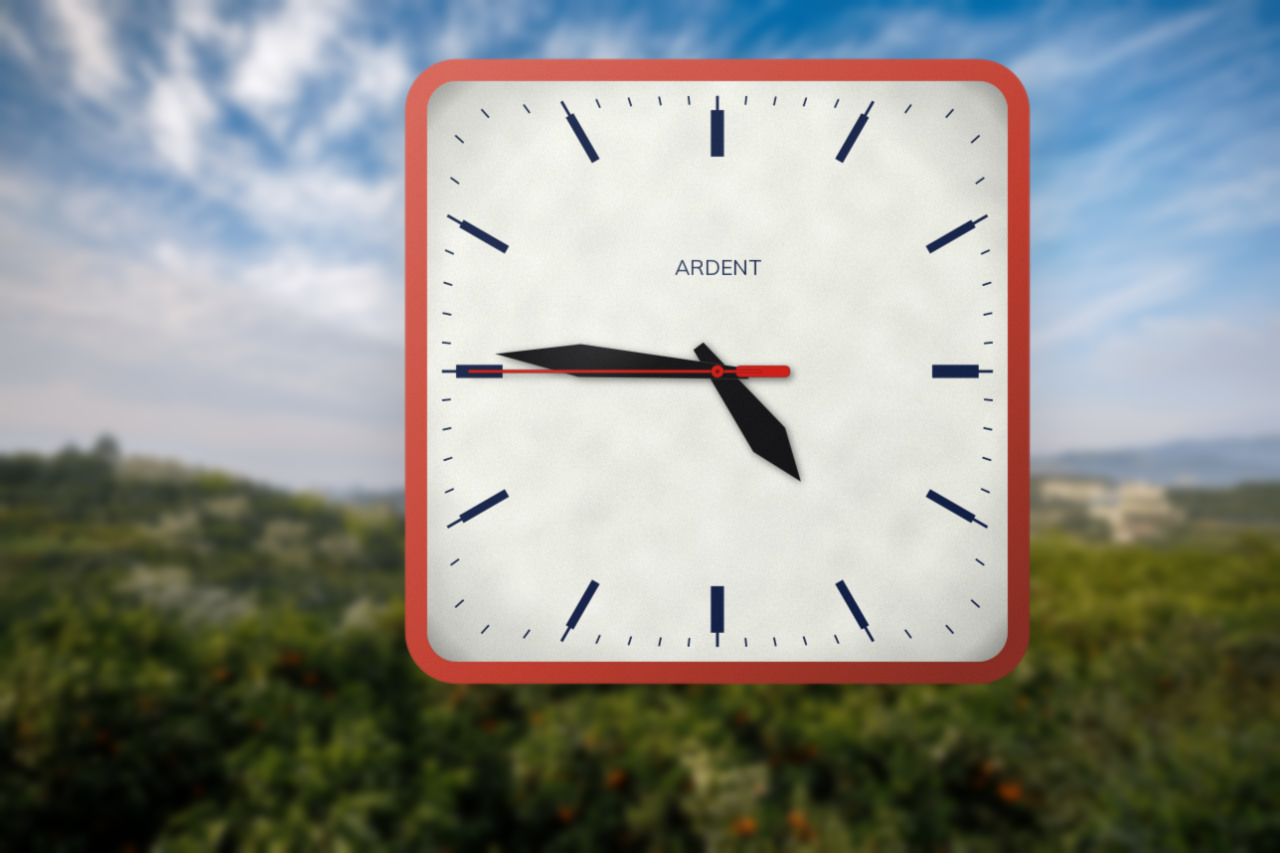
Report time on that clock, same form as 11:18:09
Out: 4:45:45
